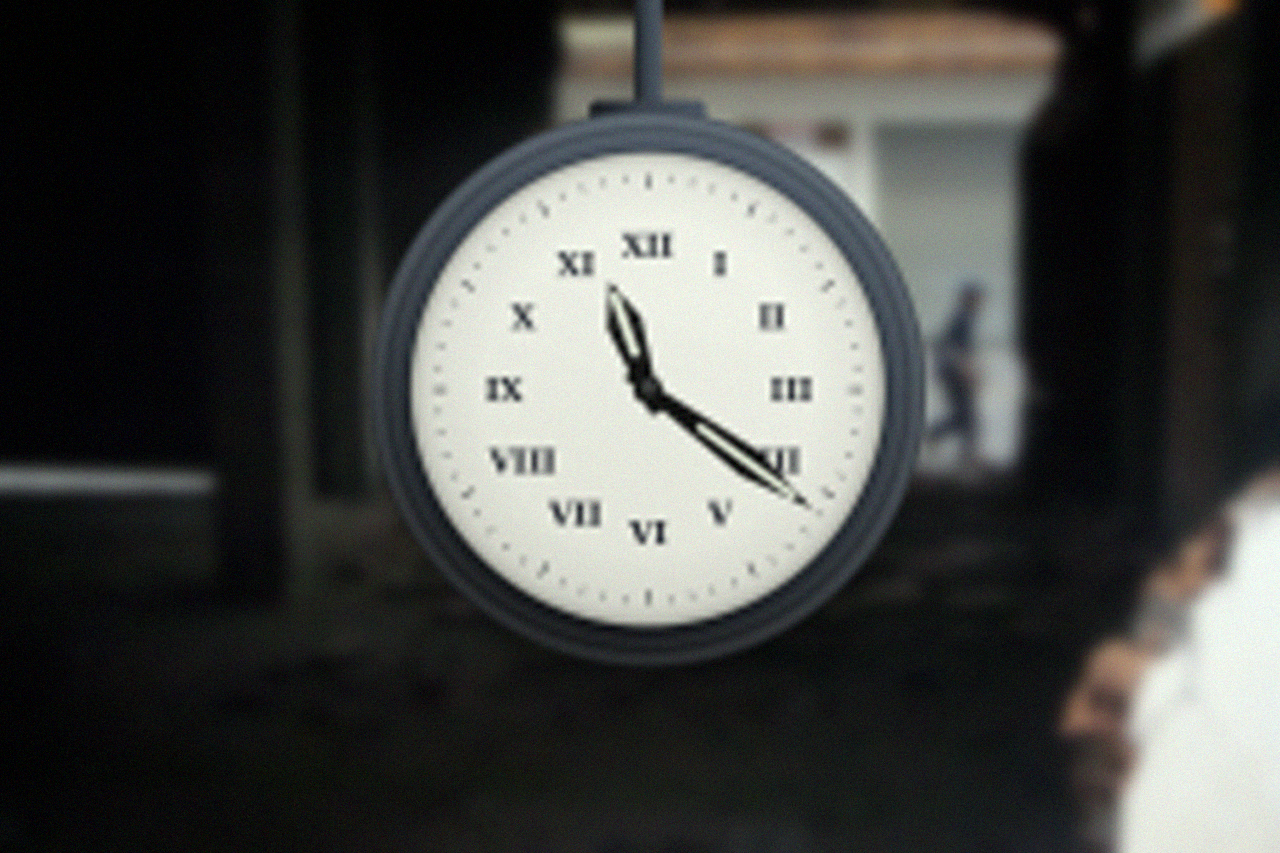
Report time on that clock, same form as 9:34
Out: 11:21
